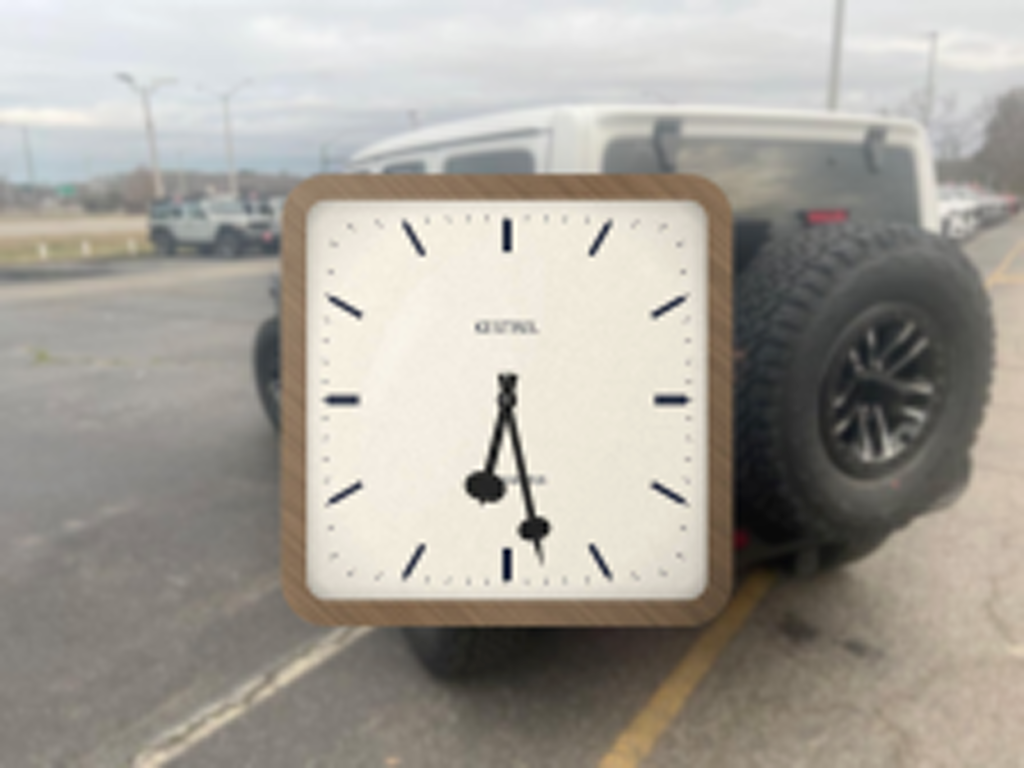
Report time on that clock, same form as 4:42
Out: 6:28
